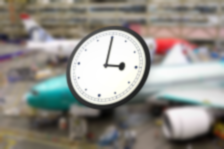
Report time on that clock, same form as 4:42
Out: 3:00
